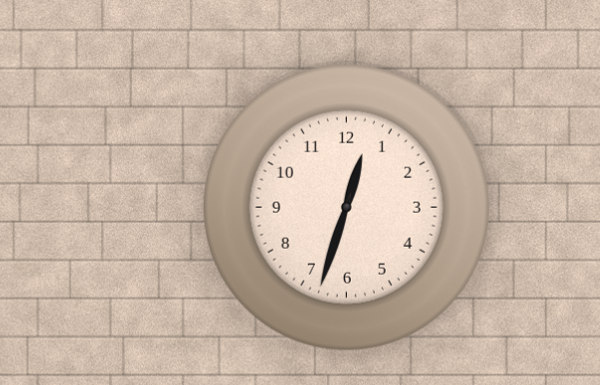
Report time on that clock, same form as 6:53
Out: 12:33
